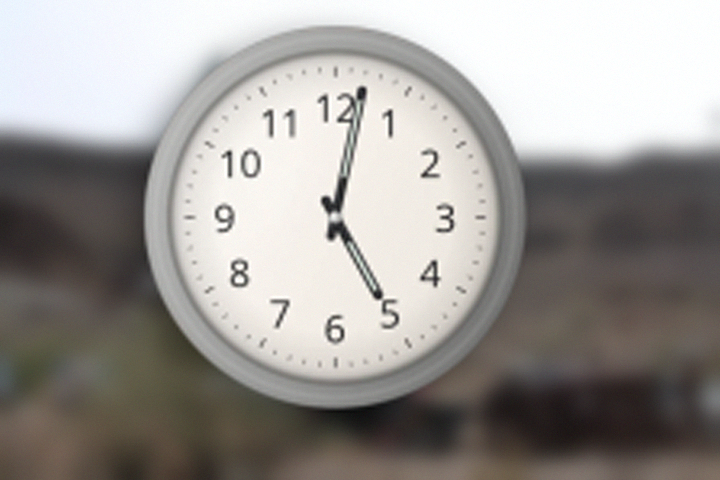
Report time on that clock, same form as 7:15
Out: 5:02
